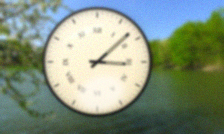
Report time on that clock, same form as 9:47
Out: 3:08
